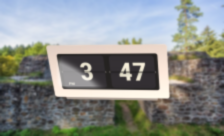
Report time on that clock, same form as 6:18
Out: 3:47
